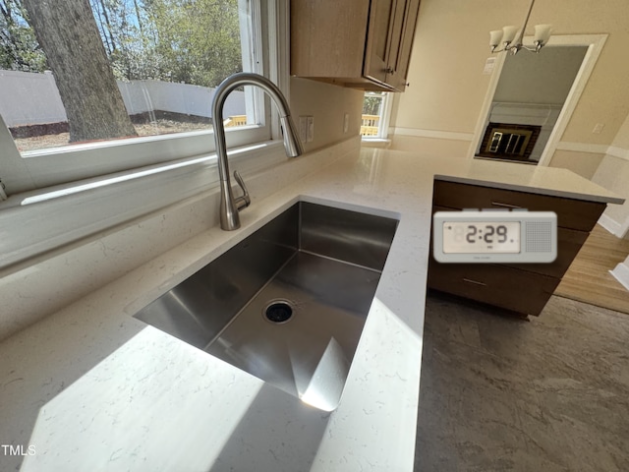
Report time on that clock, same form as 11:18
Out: 2:29
